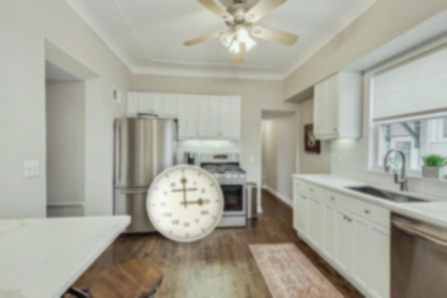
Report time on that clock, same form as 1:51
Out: 3:00
